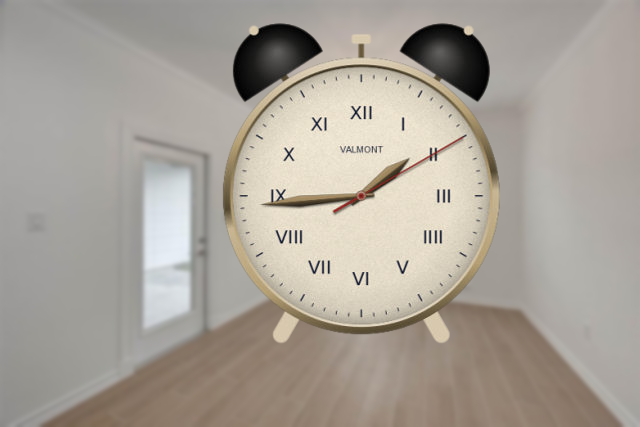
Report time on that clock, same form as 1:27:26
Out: 1:44:10
